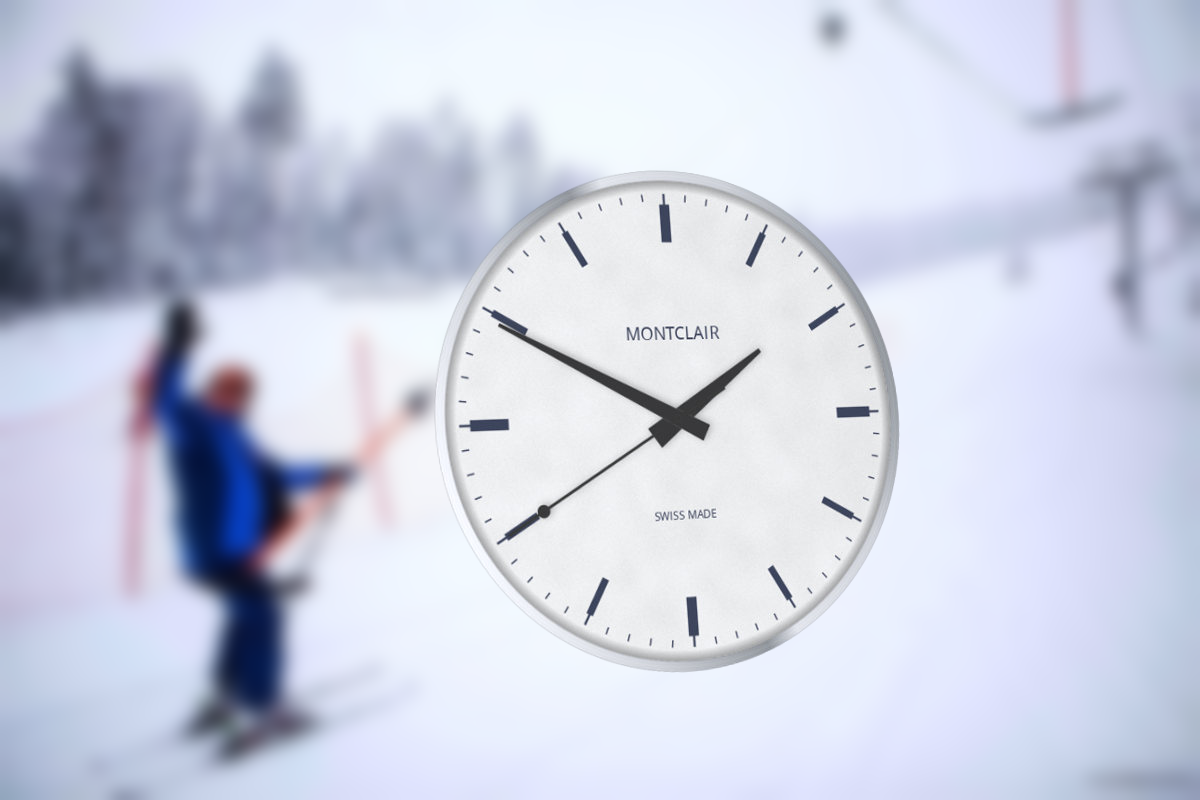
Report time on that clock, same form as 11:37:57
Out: 1:49:40
